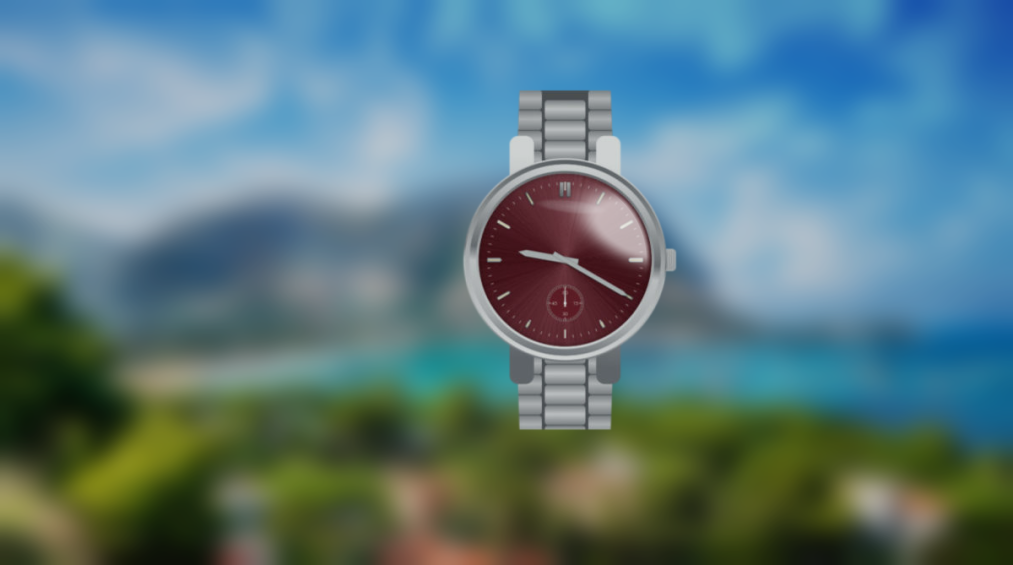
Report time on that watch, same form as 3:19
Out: 9:20
